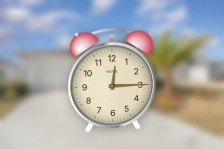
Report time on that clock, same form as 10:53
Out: 12:15
